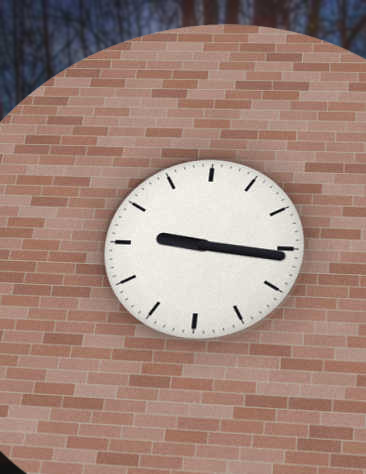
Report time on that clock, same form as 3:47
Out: 9:16
